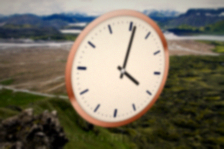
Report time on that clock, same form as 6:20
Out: 4:01
